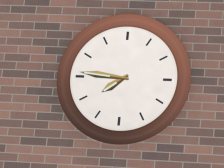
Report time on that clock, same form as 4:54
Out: 7:46
